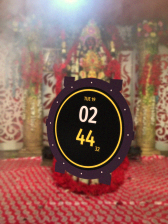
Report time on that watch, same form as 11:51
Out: 2:44
